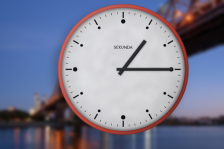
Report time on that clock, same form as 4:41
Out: 1:15
